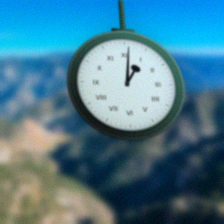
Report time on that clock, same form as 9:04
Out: 1:01
